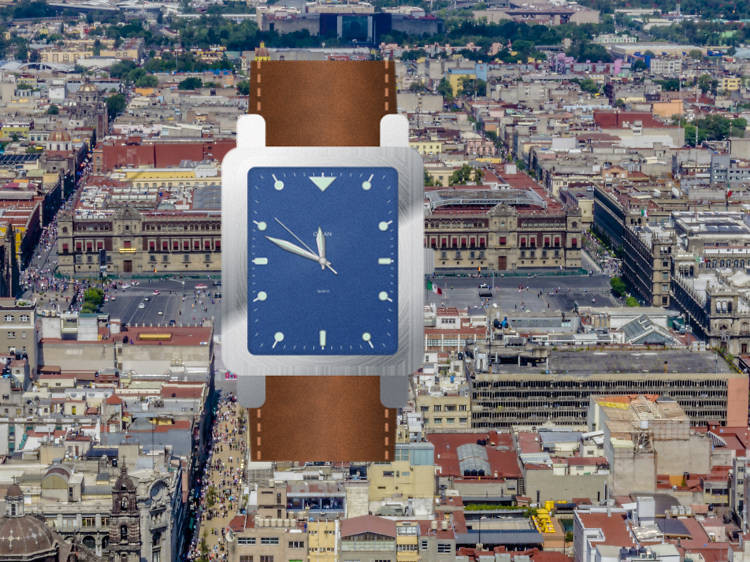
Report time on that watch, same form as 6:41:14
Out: 11:48:52
